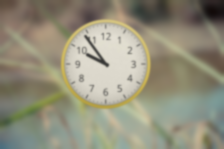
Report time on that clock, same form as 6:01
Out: 9:54
